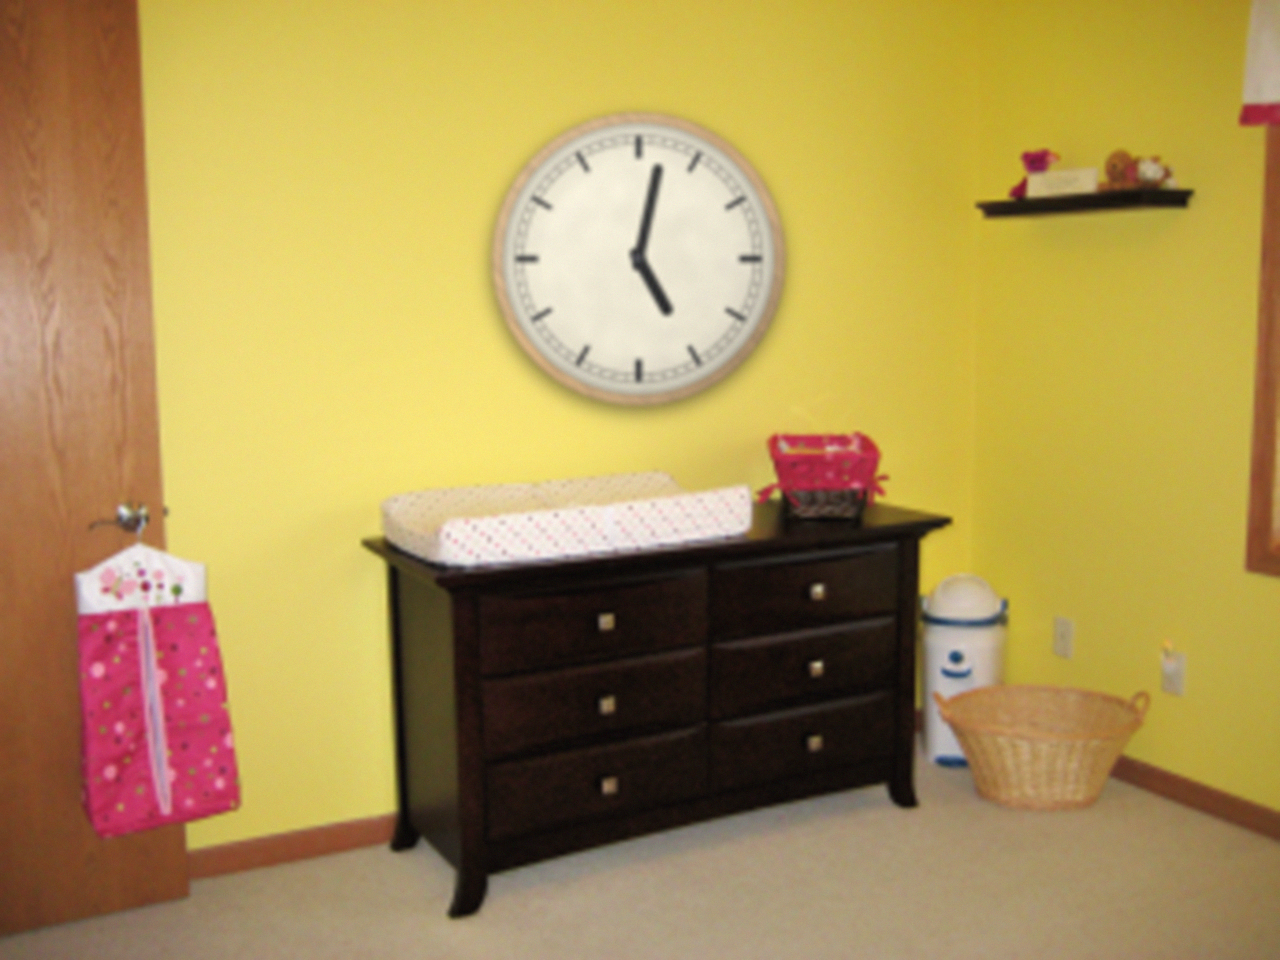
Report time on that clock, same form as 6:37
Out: 5:02
